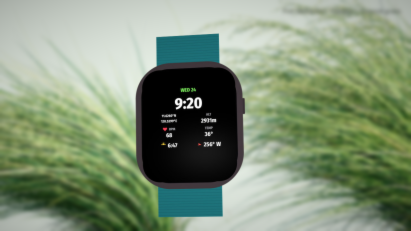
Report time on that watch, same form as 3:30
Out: 9:20
